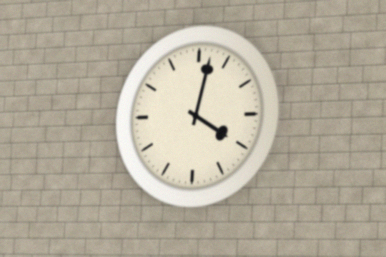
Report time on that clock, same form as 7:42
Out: 4:02
